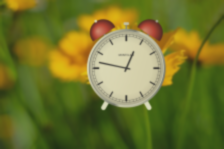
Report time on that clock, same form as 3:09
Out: 12:47
